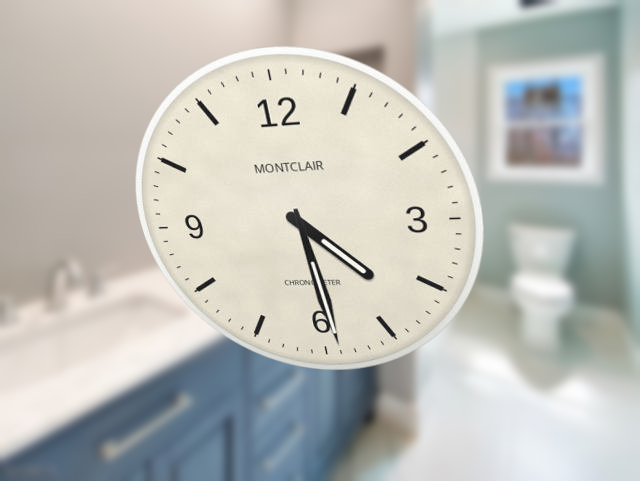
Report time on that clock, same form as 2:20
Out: 4:29
